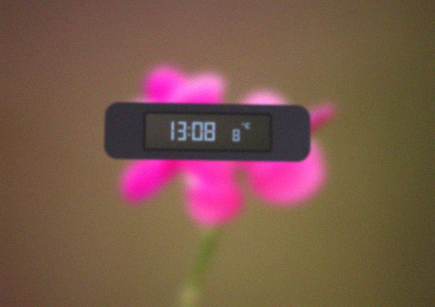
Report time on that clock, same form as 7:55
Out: 13:08
